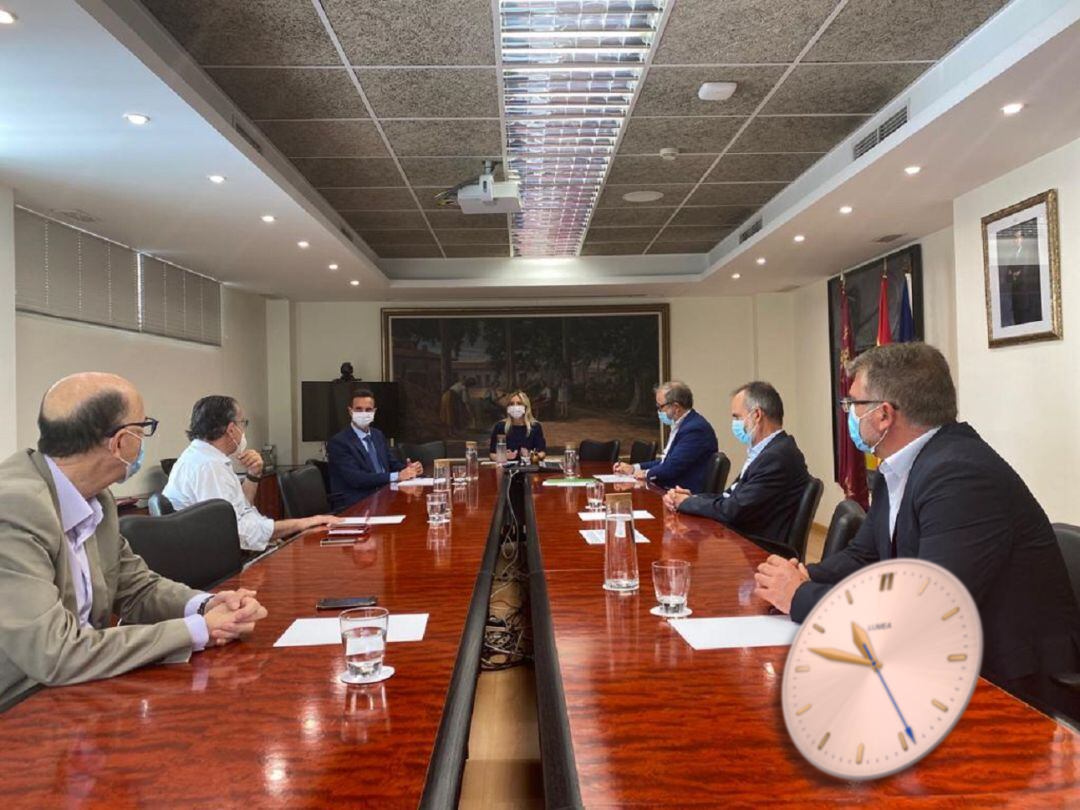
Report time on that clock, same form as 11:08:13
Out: 10:47:24
